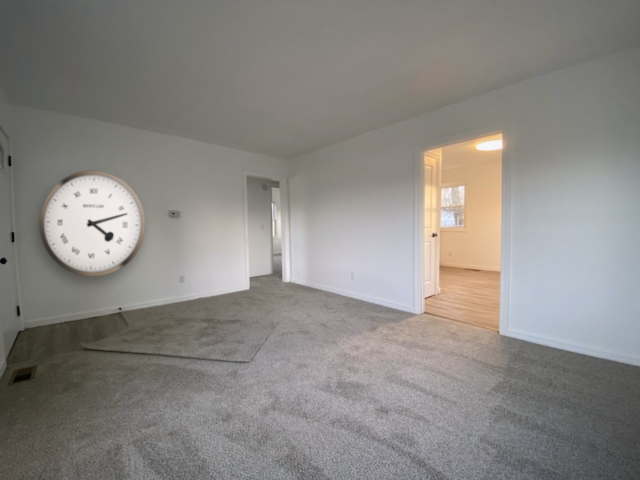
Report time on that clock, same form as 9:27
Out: 4:12
